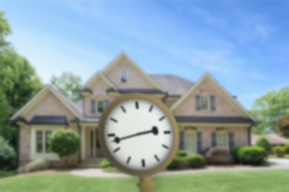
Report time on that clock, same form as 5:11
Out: 2:43
